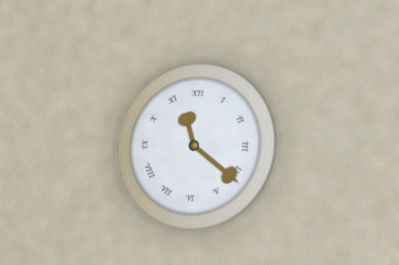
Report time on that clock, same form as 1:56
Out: 11:21
